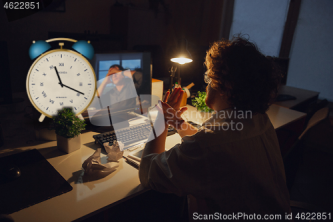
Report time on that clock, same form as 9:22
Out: 11:19
